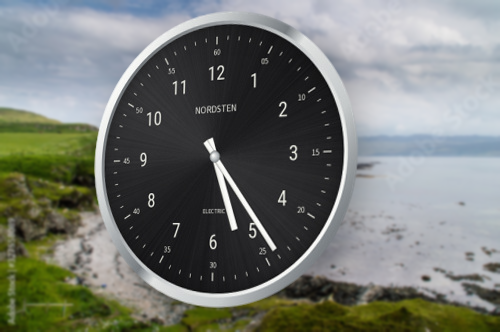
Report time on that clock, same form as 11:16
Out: 5:24
